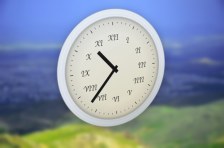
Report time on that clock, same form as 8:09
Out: 10:37
